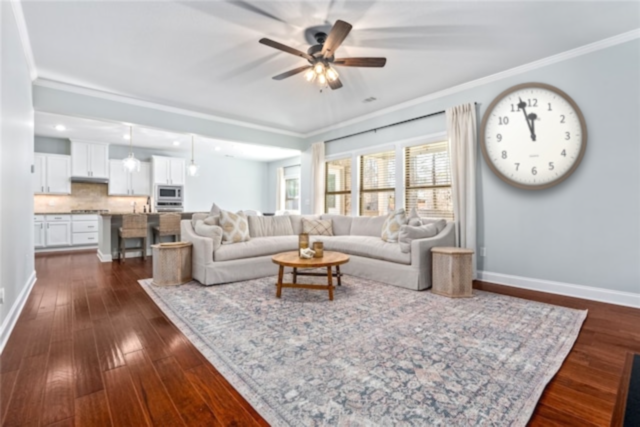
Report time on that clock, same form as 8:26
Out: 11:57
